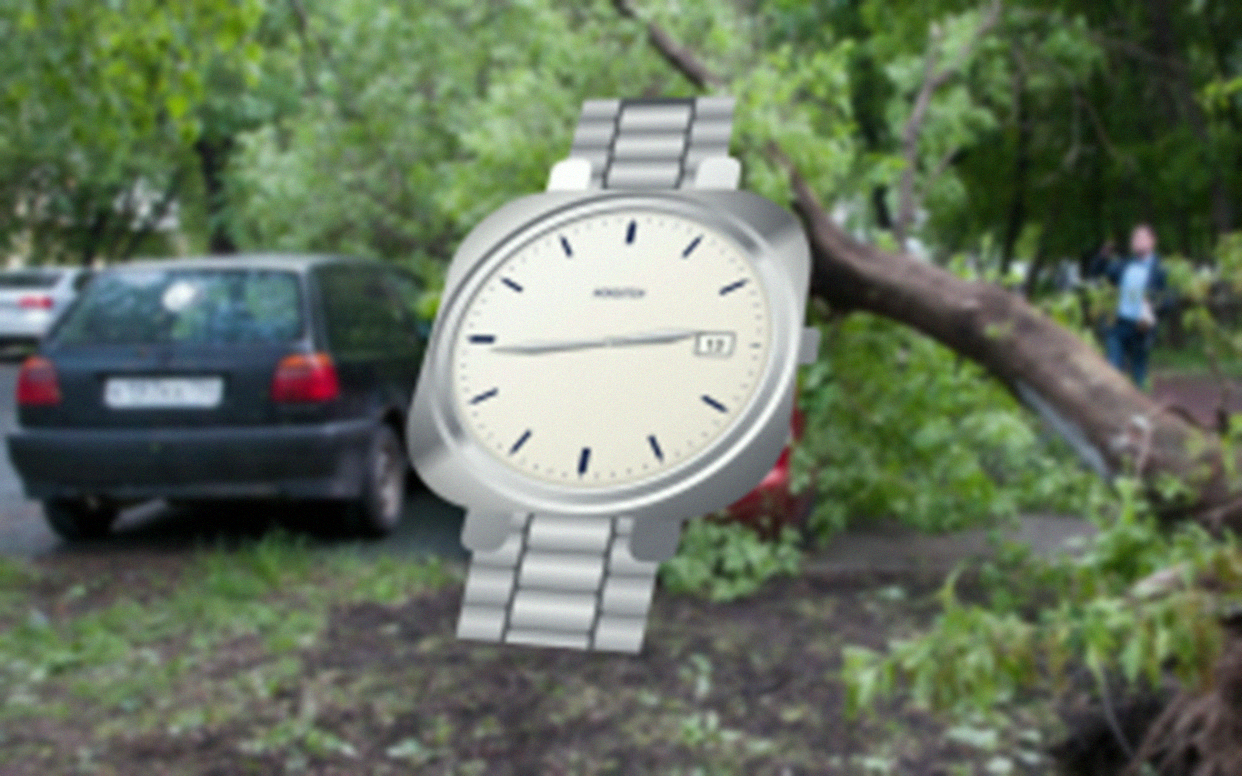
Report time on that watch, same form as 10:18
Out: 2:44
